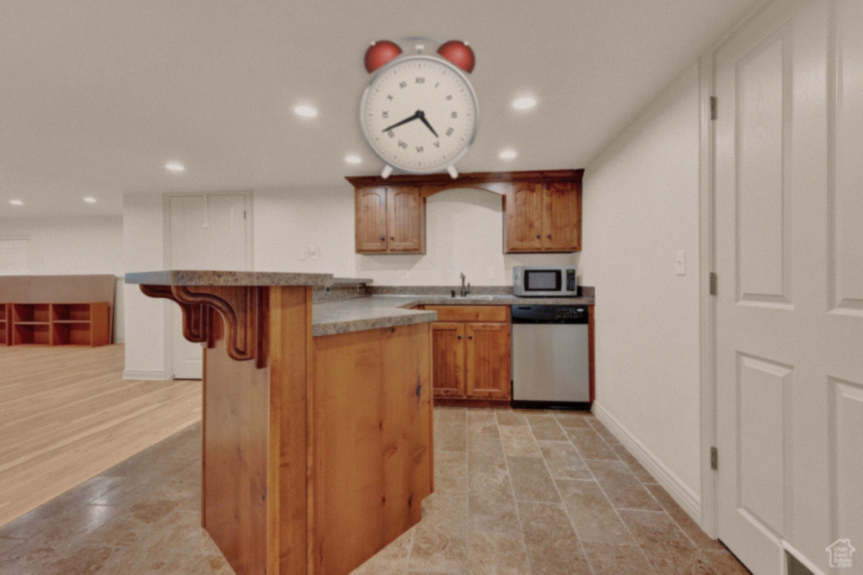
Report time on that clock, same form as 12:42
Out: 4:41
